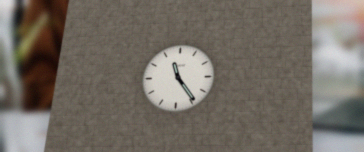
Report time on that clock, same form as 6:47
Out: 11:24
